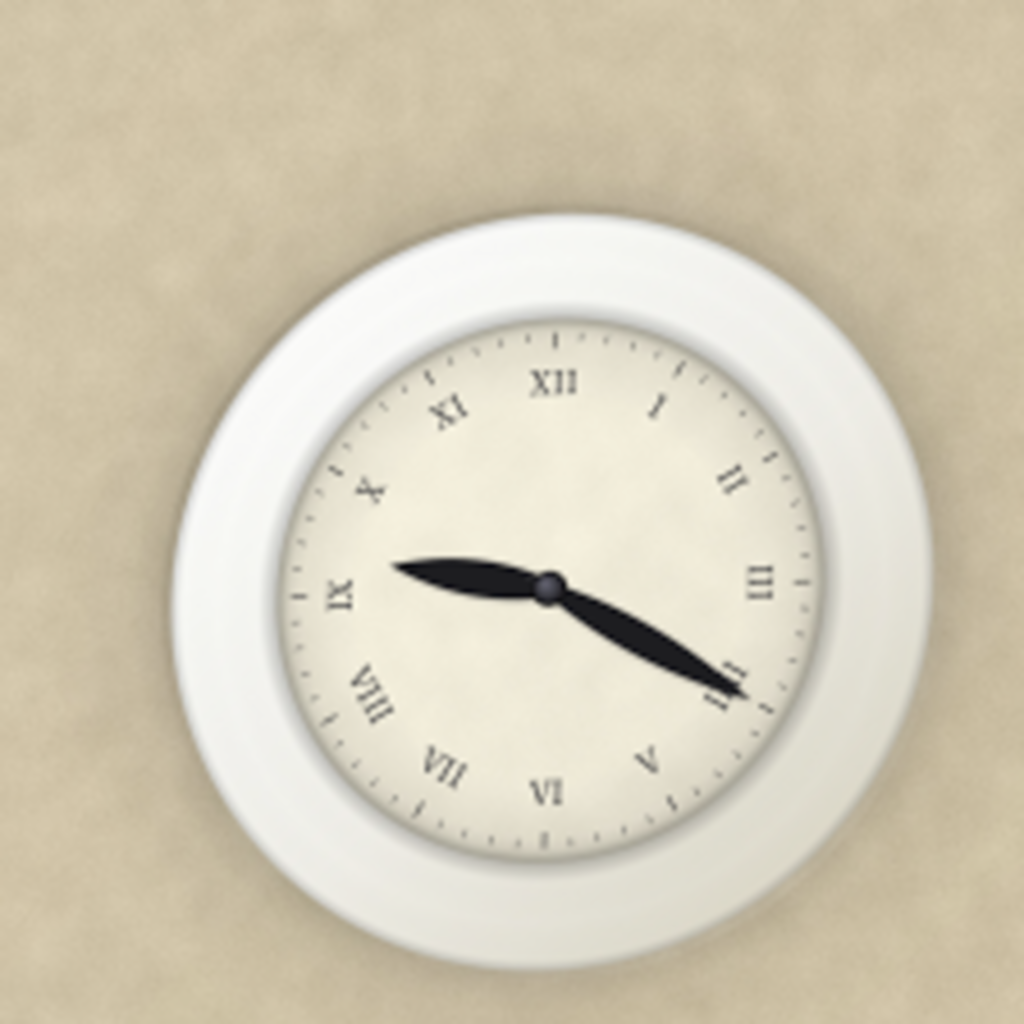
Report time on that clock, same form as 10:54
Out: 9:20
